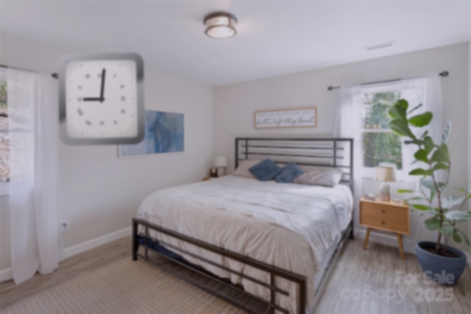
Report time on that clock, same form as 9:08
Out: 9:01
